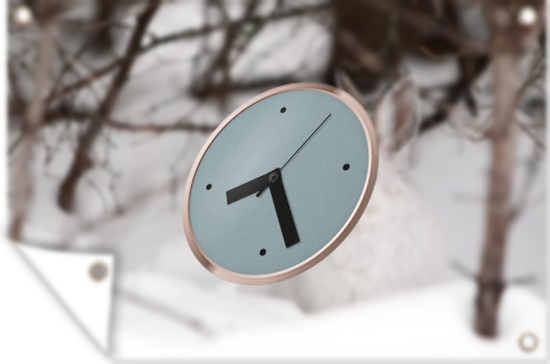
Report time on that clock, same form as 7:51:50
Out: 8:26:07
